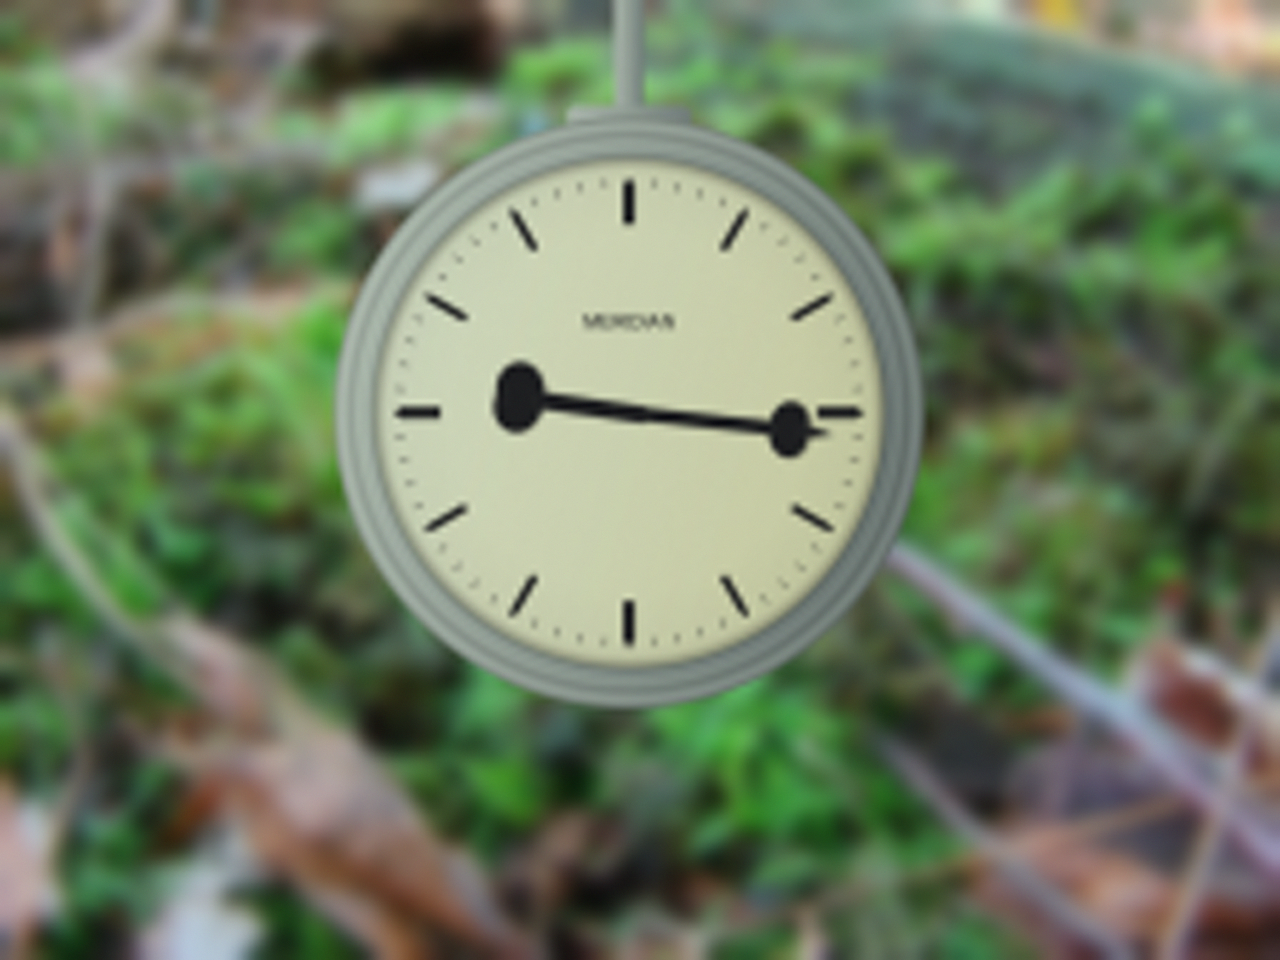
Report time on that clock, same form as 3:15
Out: 9:16
